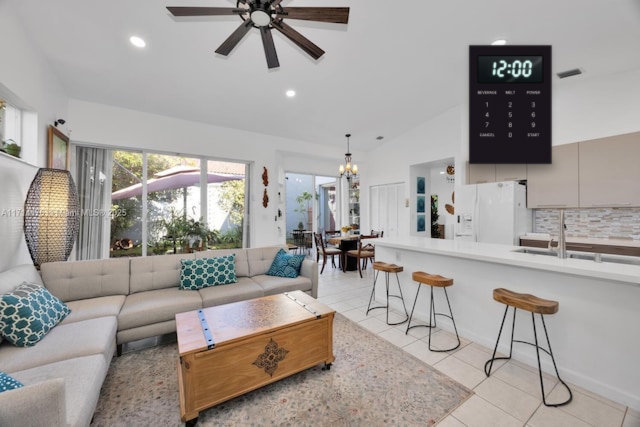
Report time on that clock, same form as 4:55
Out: 12:00
